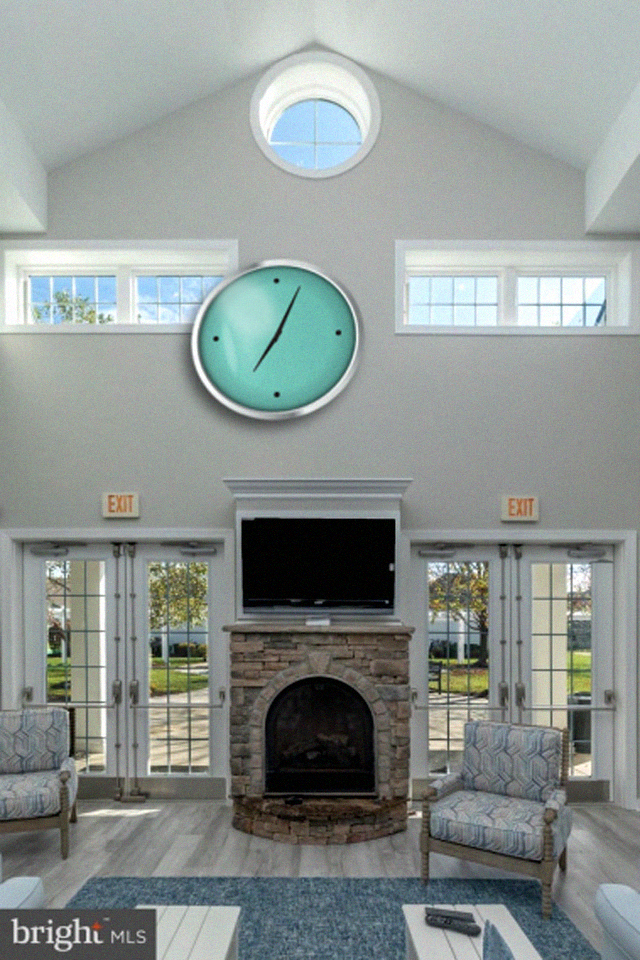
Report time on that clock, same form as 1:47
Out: 7:04
